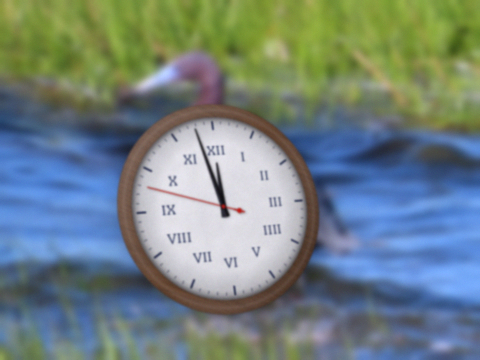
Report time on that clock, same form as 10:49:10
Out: 11:57:48
